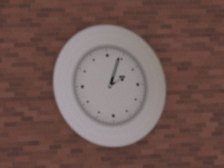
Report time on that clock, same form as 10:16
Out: 2:04
